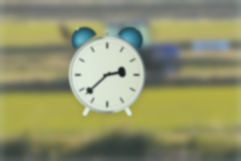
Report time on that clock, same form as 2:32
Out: 2:38
